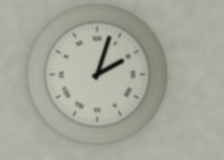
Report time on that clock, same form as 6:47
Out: 2:03
